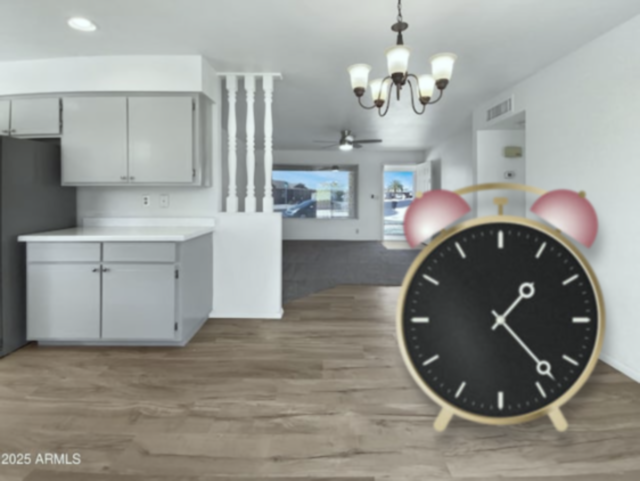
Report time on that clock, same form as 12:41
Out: 1:23
